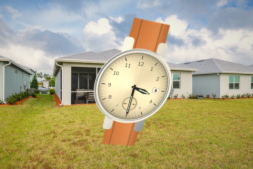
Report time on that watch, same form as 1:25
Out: 3:30
